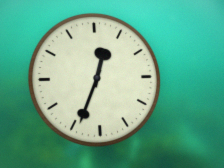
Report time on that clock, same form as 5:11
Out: 12:34
